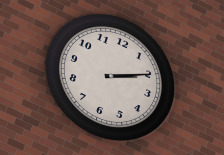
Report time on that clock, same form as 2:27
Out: 2:10
